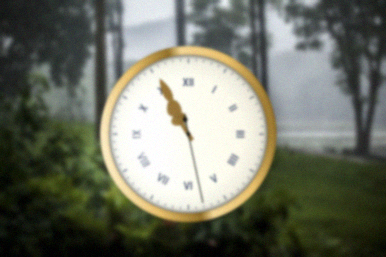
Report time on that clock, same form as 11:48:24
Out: 10:55:28
